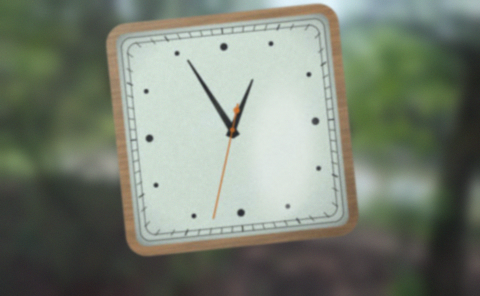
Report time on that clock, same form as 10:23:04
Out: 12:55:33
